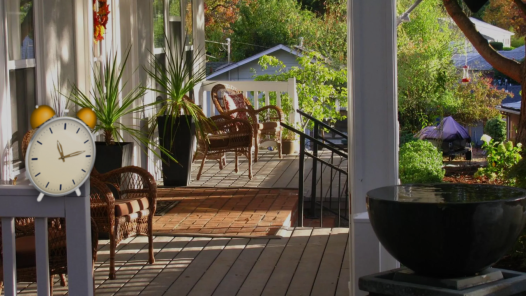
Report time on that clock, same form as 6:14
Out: 11:13
